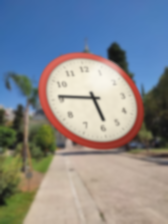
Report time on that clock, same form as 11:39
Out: 5:46
